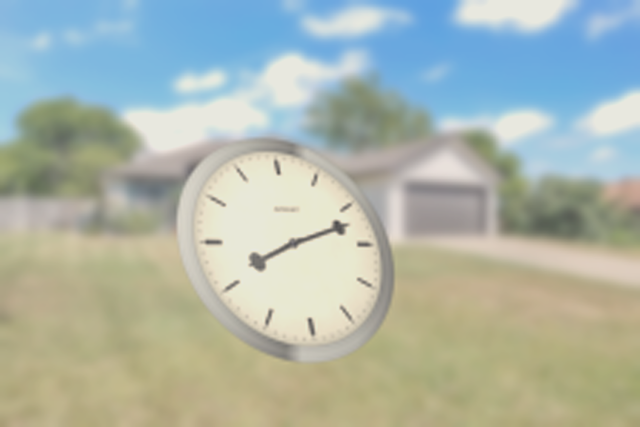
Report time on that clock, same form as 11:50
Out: 8:12
